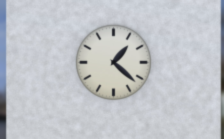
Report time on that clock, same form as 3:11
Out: 1:22
